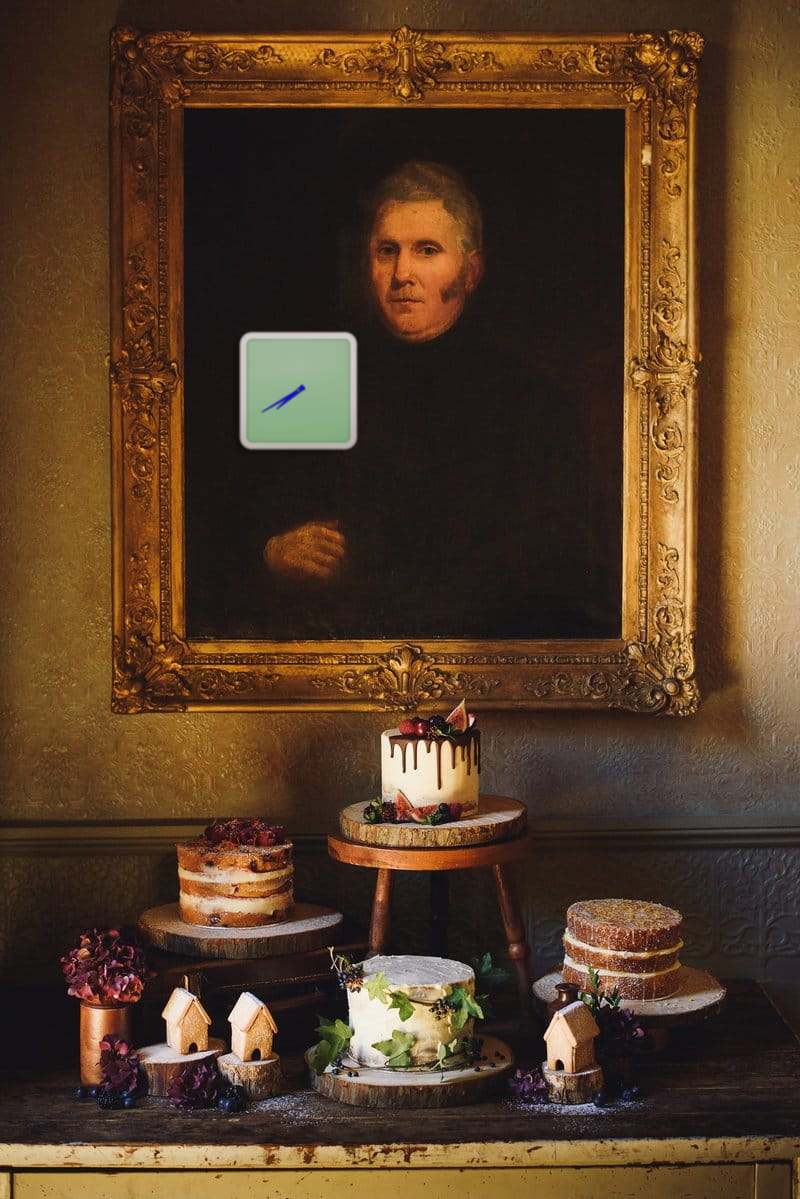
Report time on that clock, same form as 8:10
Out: 7:40
